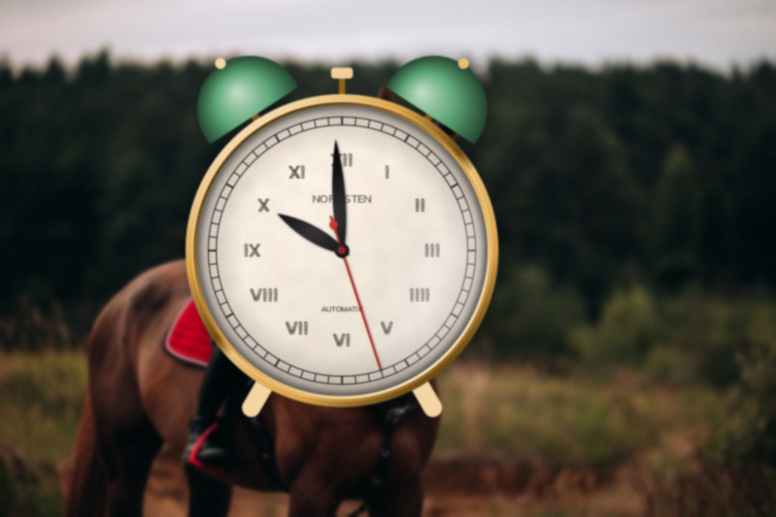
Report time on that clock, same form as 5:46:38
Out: 9:59:27
